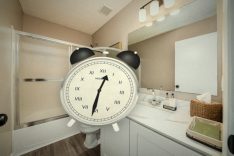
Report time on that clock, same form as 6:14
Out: 12:31
